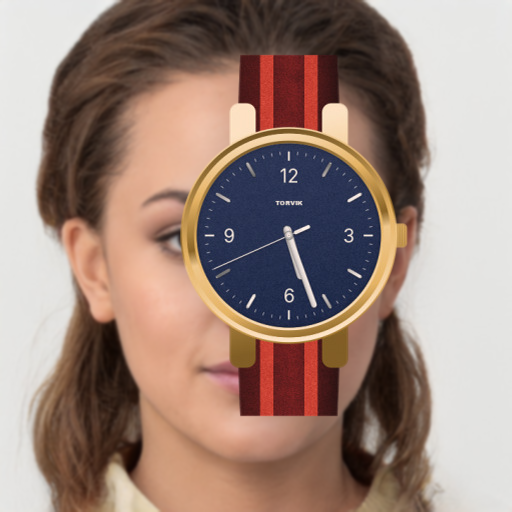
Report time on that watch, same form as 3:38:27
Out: 5:26:41
